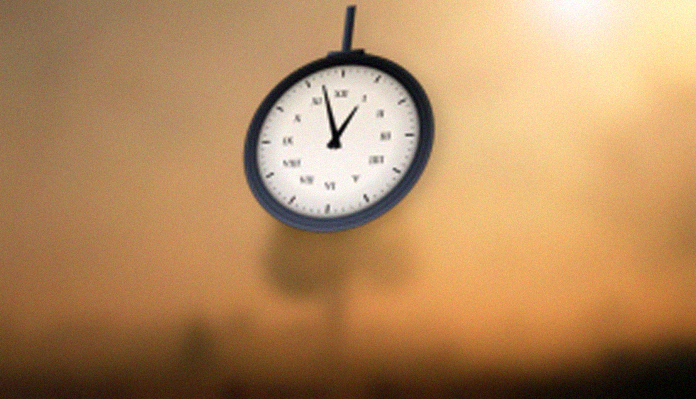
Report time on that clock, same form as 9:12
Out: 12:57
